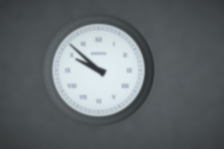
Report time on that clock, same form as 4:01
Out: 9:52
